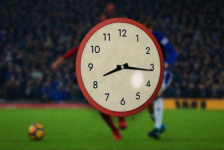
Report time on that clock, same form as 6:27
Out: 8:16
